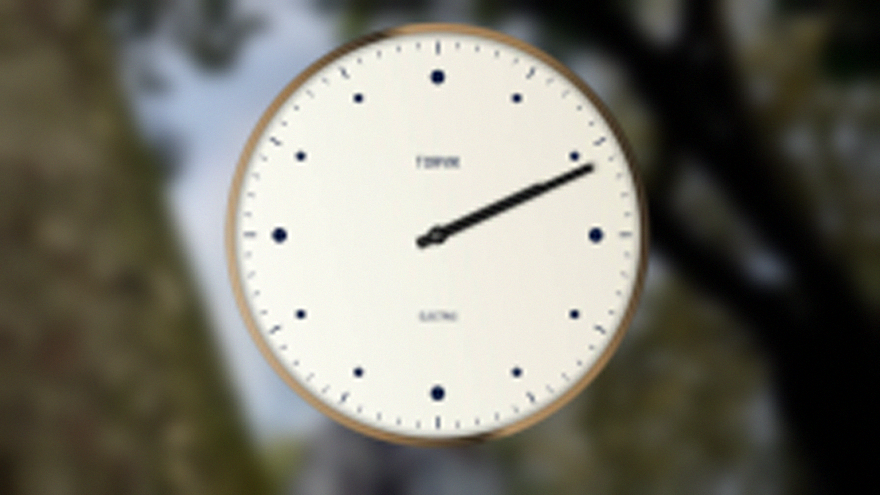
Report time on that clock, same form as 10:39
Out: 2:11
